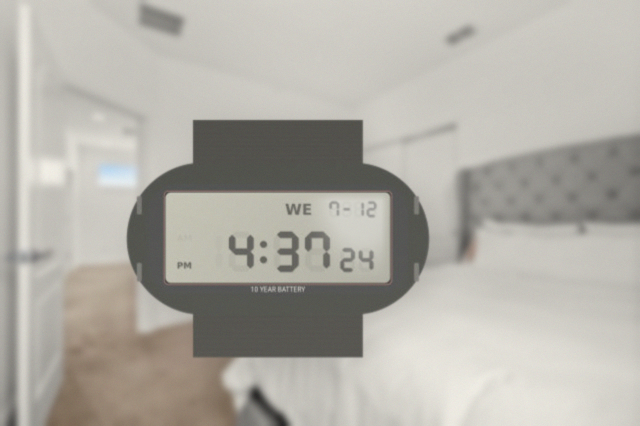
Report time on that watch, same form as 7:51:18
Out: 4:37:24
